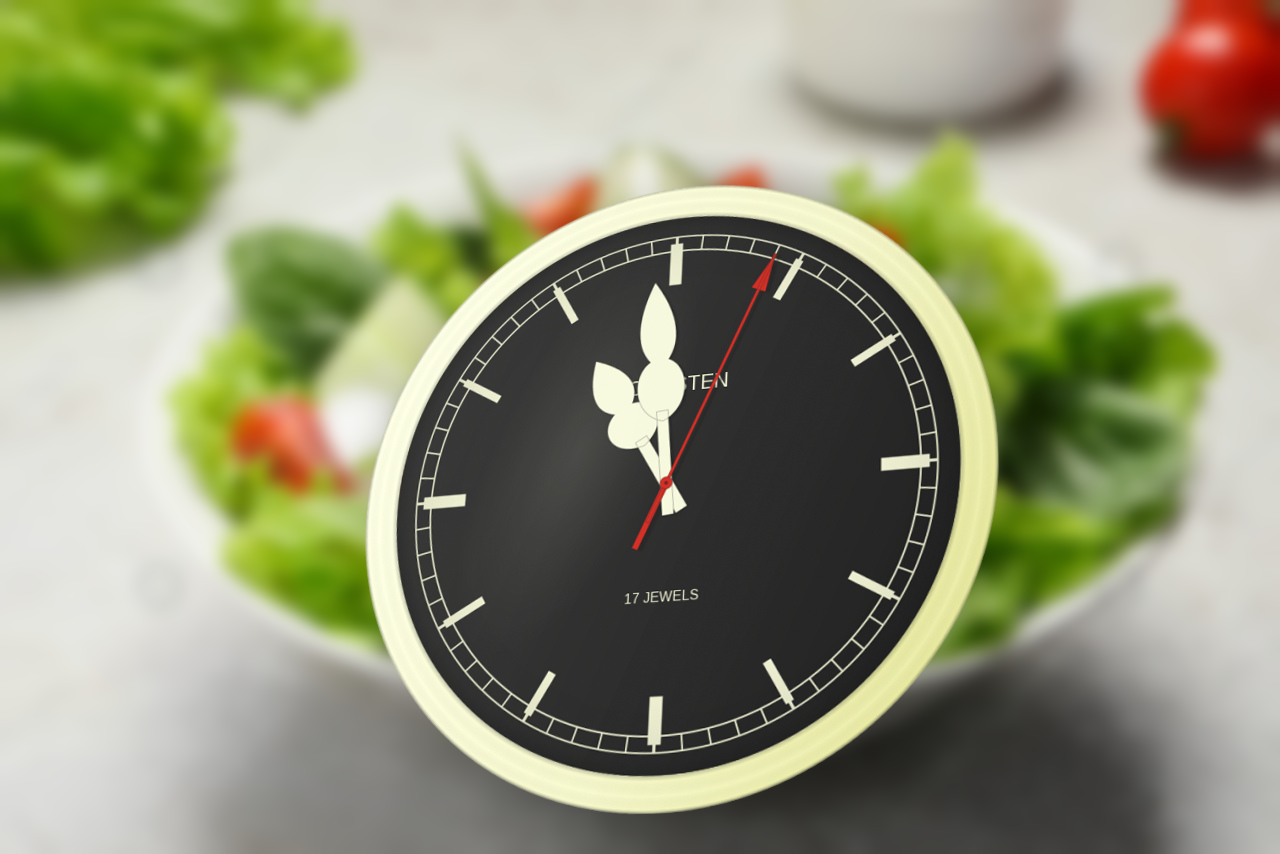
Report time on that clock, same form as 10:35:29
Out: 10:59:04
